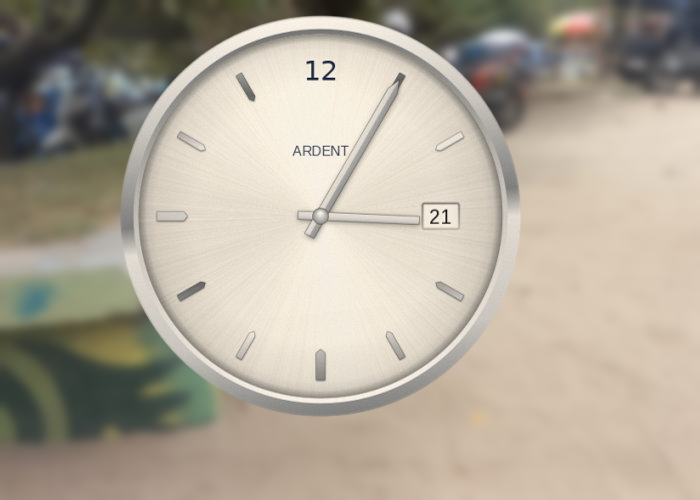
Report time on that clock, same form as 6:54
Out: 3:05
